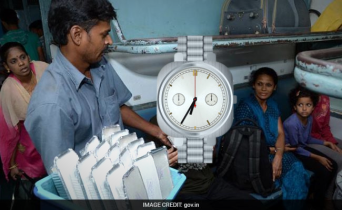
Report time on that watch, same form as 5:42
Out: 6:35
